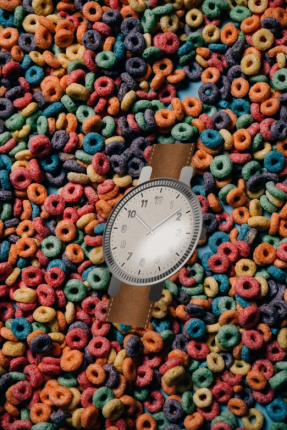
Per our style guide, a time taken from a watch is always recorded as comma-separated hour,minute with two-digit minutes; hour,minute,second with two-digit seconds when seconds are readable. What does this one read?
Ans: 10,08
